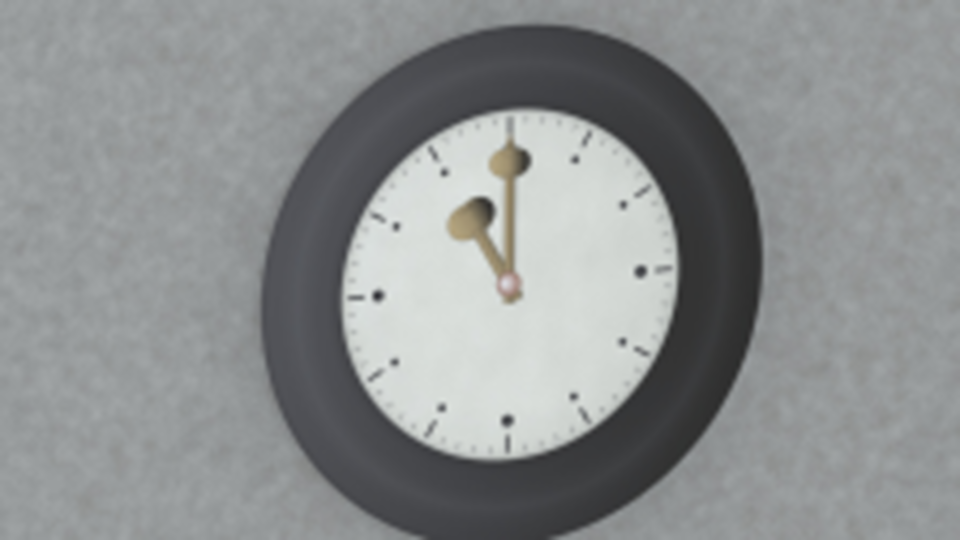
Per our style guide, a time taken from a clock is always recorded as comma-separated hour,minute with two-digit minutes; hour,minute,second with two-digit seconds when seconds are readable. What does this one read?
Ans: 11,00
